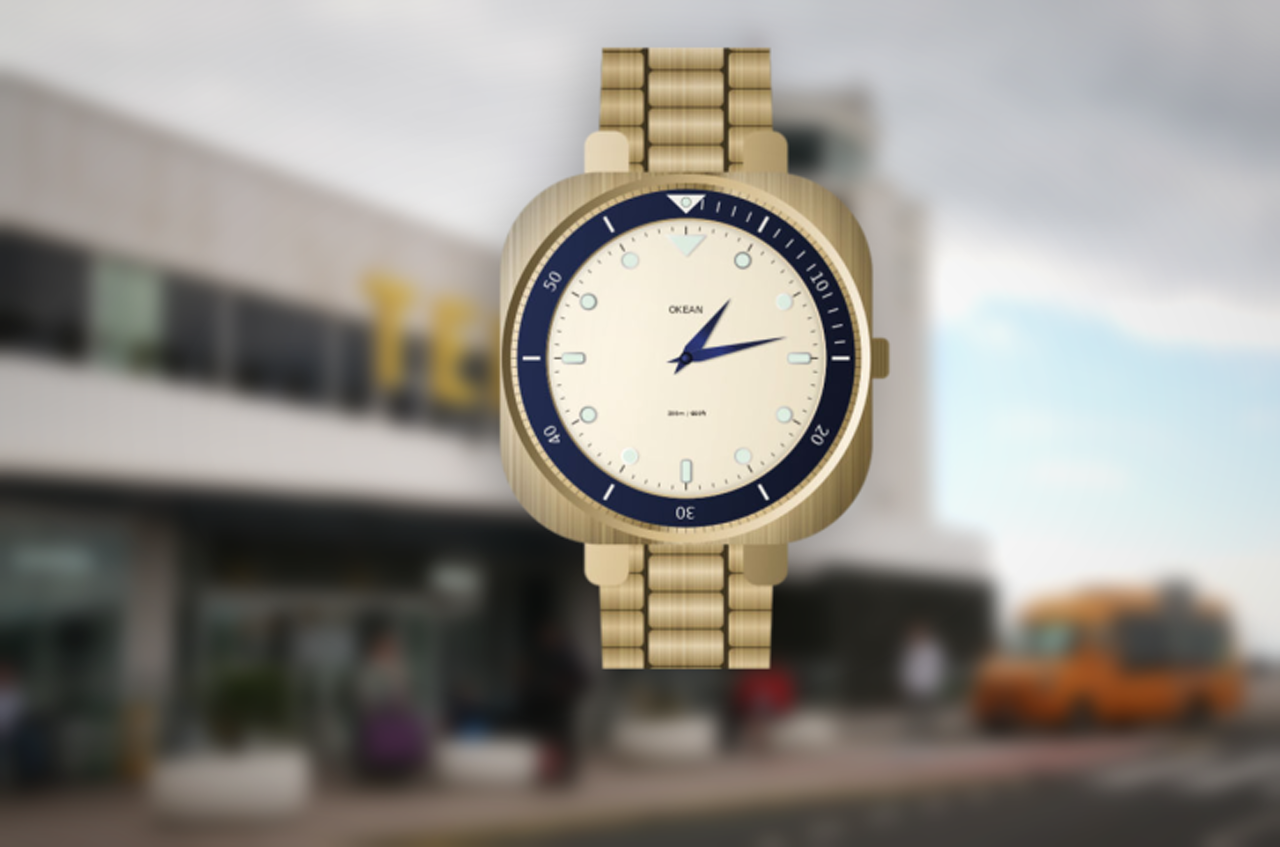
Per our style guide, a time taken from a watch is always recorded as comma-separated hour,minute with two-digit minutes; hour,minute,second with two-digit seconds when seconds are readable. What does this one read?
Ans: 1,13
